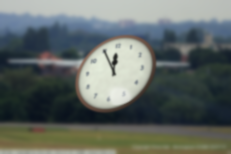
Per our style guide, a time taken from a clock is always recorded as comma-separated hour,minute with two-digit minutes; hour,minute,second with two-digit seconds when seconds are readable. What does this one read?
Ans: 11,55
